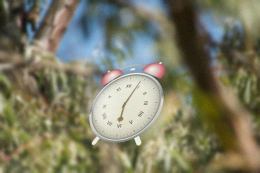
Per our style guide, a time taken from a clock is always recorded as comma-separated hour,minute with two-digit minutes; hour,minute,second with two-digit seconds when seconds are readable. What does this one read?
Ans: 6,04
